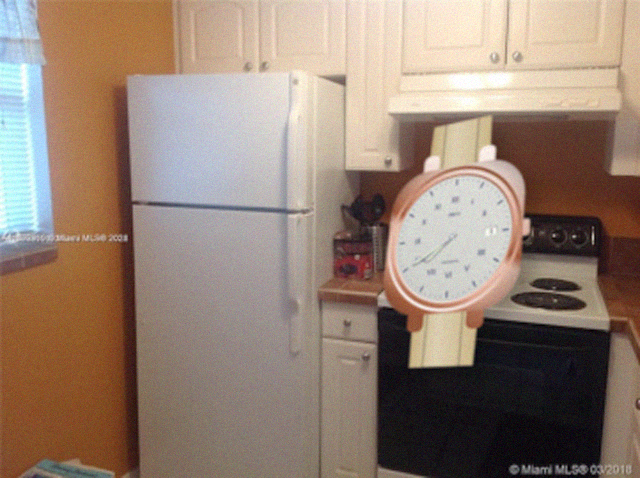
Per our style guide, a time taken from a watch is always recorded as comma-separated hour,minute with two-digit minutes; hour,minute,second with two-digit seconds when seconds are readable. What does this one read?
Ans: 7,40
